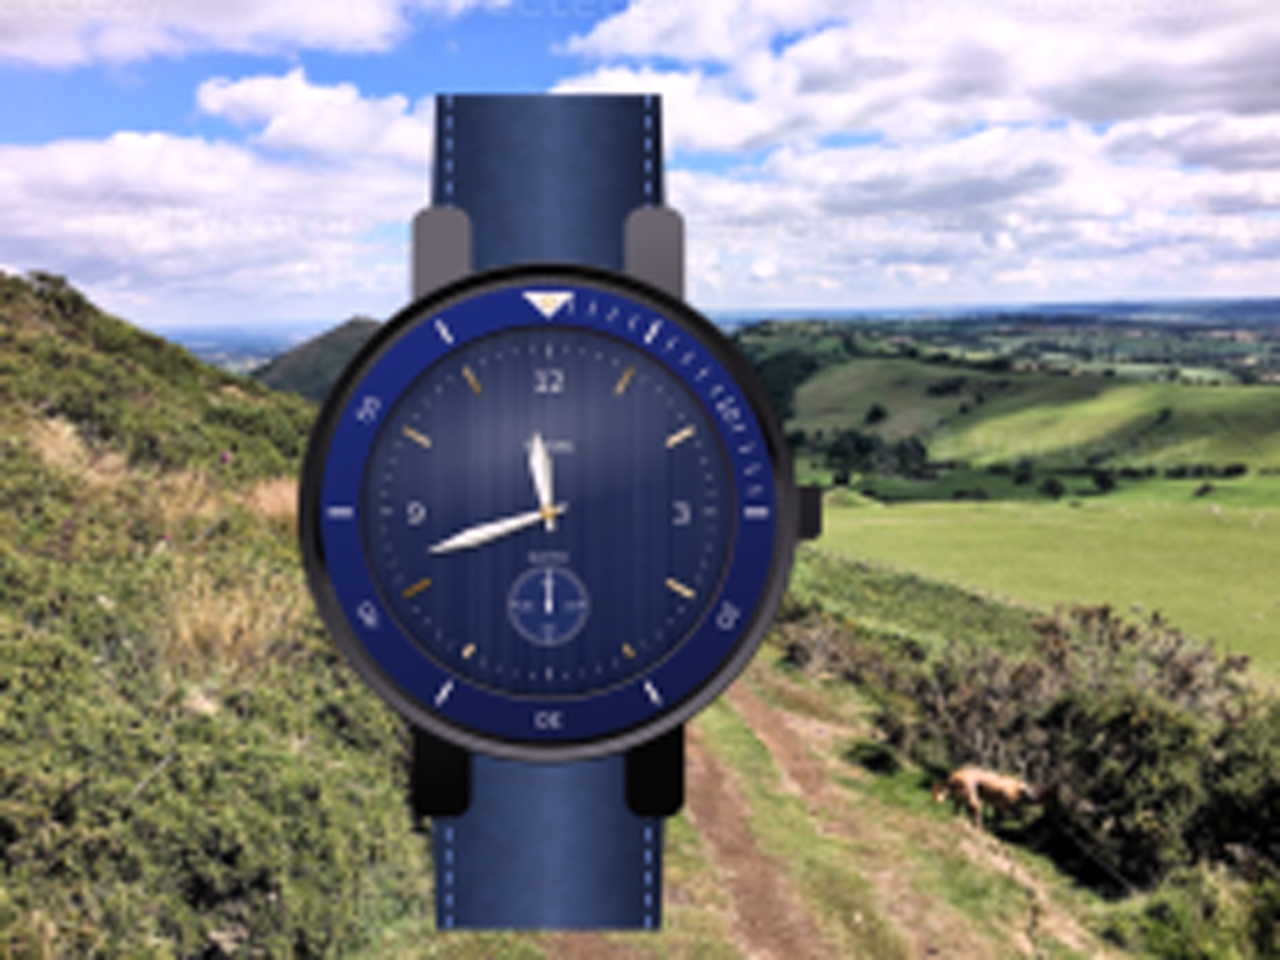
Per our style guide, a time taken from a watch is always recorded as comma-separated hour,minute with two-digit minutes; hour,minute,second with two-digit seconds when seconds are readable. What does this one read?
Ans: 11,42
